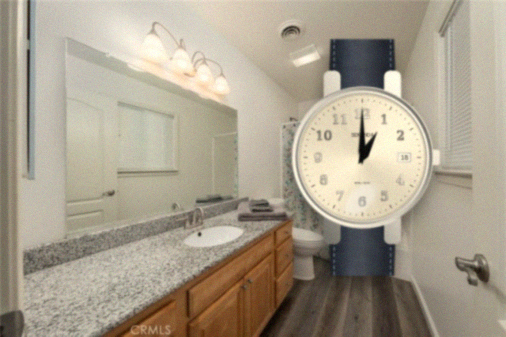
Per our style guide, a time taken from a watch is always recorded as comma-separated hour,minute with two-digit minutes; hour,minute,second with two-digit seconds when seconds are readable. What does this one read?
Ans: 1,00
